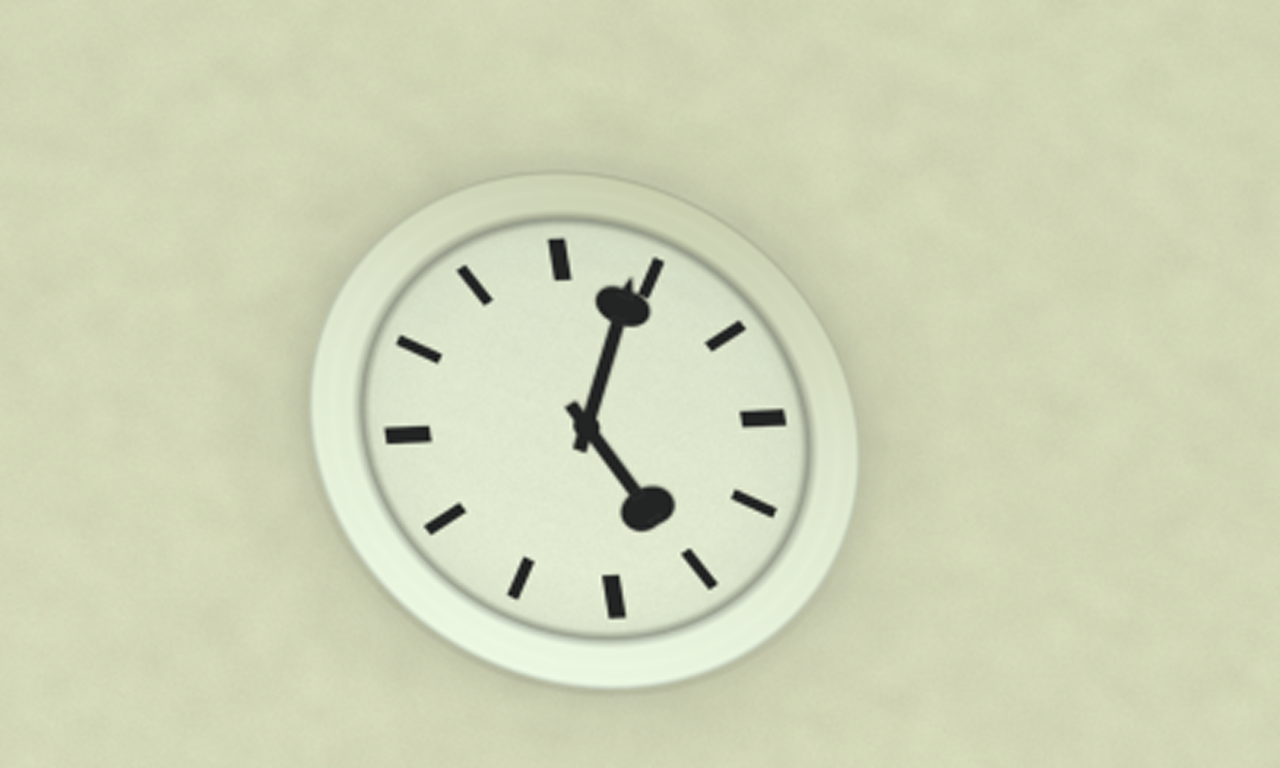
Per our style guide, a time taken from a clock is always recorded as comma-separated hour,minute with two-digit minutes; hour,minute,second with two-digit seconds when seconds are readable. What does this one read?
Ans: 5,04
